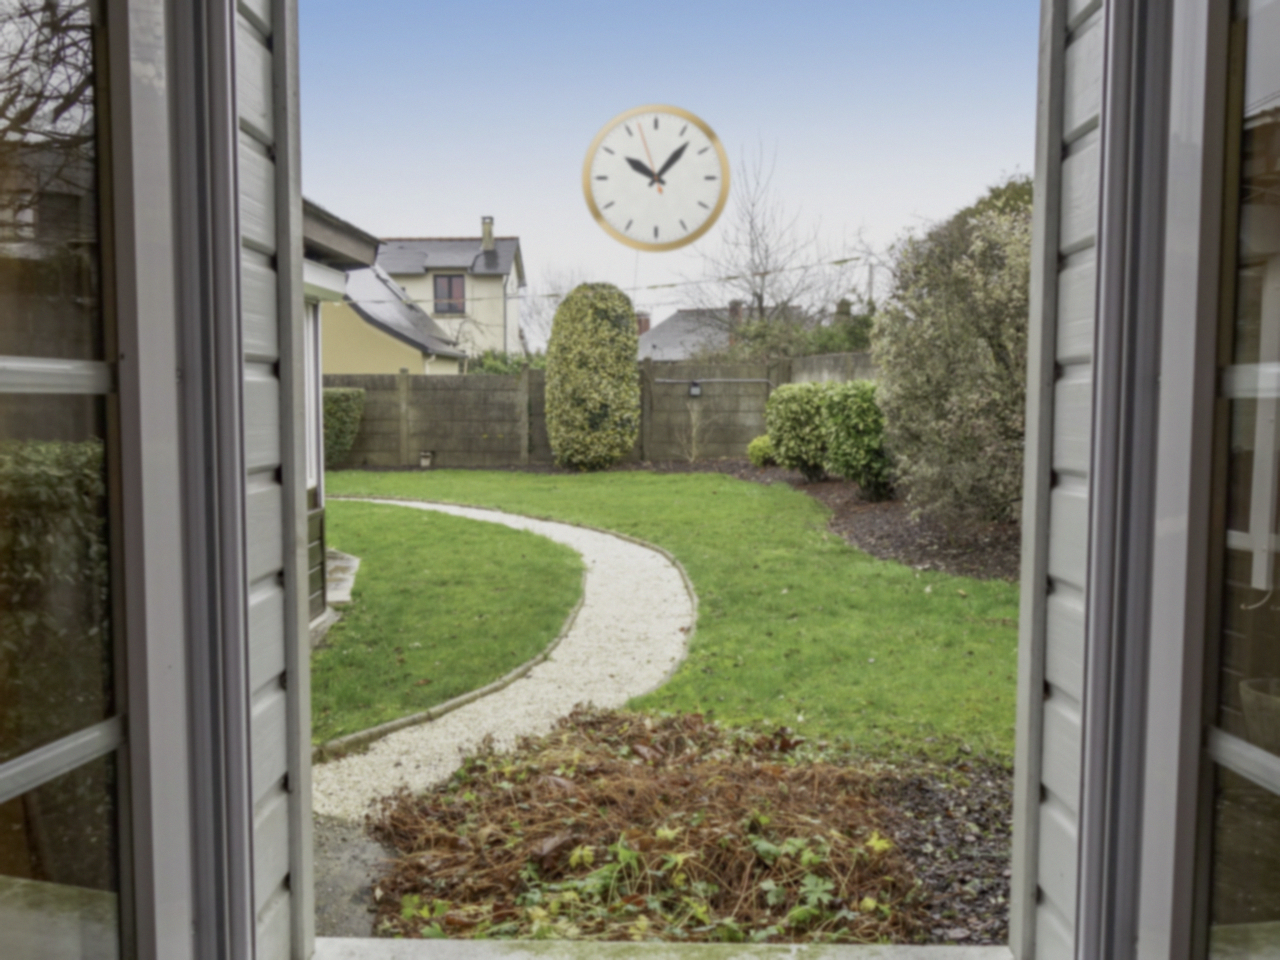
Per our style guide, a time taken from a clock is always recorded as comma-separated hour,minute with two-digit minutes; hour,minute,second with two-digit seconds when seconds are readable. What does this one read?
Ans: 10,06,57
